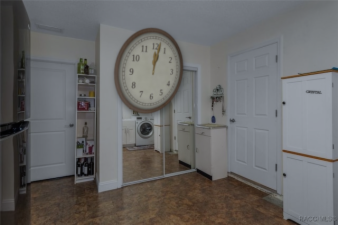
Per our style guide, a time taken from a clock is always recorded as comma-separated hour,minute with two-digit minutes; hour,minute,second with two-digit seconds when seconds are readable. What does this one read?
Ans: 12,02
